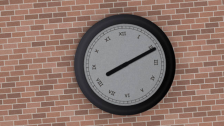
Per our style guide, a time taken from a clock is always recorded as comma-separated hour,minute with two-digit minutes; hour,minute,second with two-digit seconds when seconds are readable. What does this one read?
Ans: 8,11
